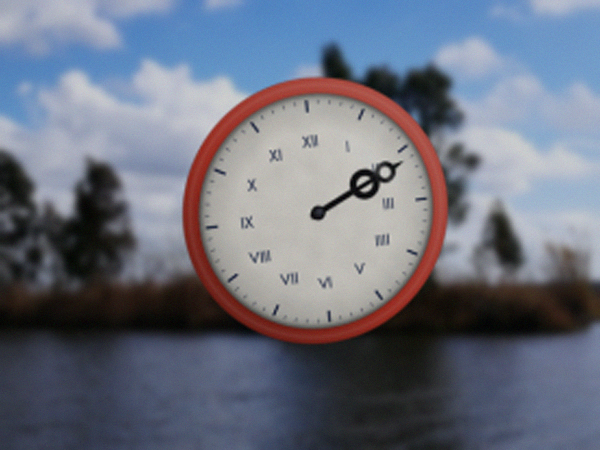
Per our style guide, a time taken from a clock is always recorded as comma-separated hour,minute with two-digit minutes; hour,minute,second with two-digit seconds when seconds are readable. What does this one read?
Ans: 2,11
